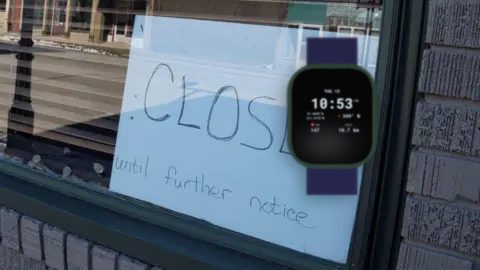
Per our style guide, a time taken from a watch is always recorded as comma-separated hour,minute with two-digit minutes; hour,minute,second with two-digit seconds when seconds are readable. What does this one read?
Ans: 10,53
